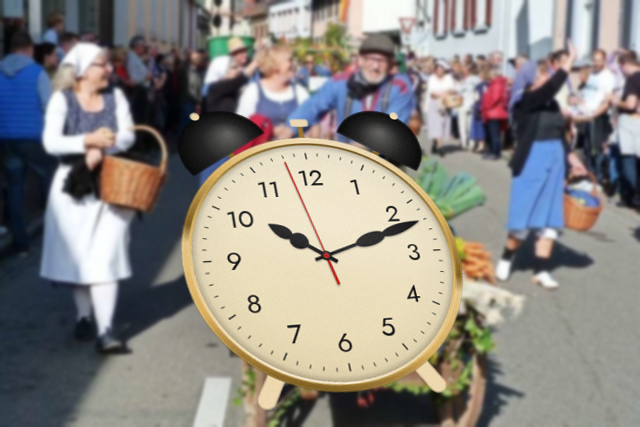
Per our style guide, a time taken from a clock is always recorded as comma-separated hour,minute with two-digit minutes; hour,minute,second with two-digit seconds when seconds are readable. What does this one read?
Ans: 10,11,58
